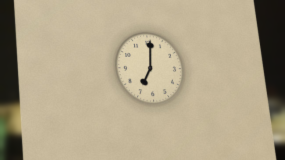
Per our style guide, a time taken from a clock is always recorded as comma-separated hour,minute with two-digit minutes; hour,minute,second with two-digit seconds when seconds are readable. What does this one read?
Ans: 7,01
